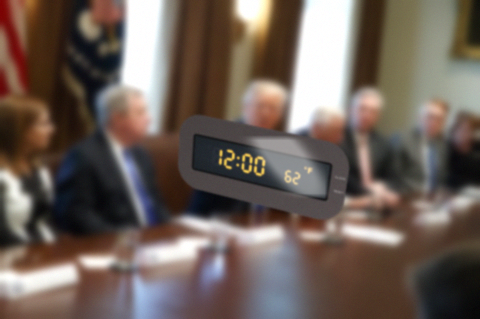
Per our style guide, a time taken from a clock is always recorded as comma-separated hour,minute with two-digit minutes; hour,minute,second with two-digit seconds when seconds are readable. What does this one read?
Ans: 12,00
